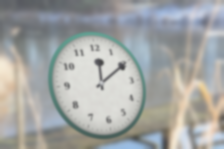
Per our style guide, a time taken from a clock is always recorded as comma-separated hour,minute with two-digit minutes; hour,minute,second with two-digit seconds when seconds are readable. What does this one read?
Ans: 12,10
